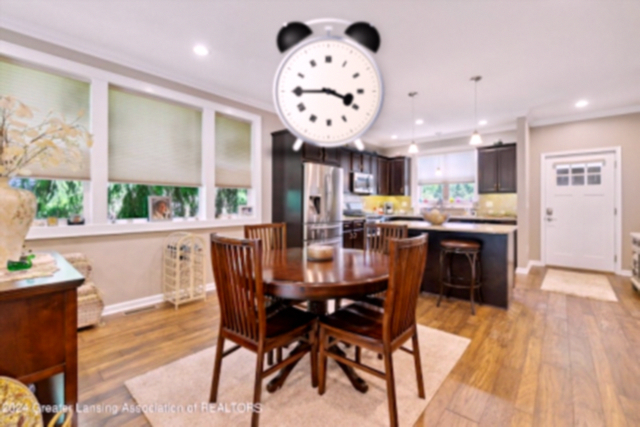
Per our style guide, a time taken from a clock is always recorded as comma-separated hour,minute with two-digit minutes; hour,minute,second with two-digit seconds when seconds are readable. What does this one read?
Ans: 3,45
